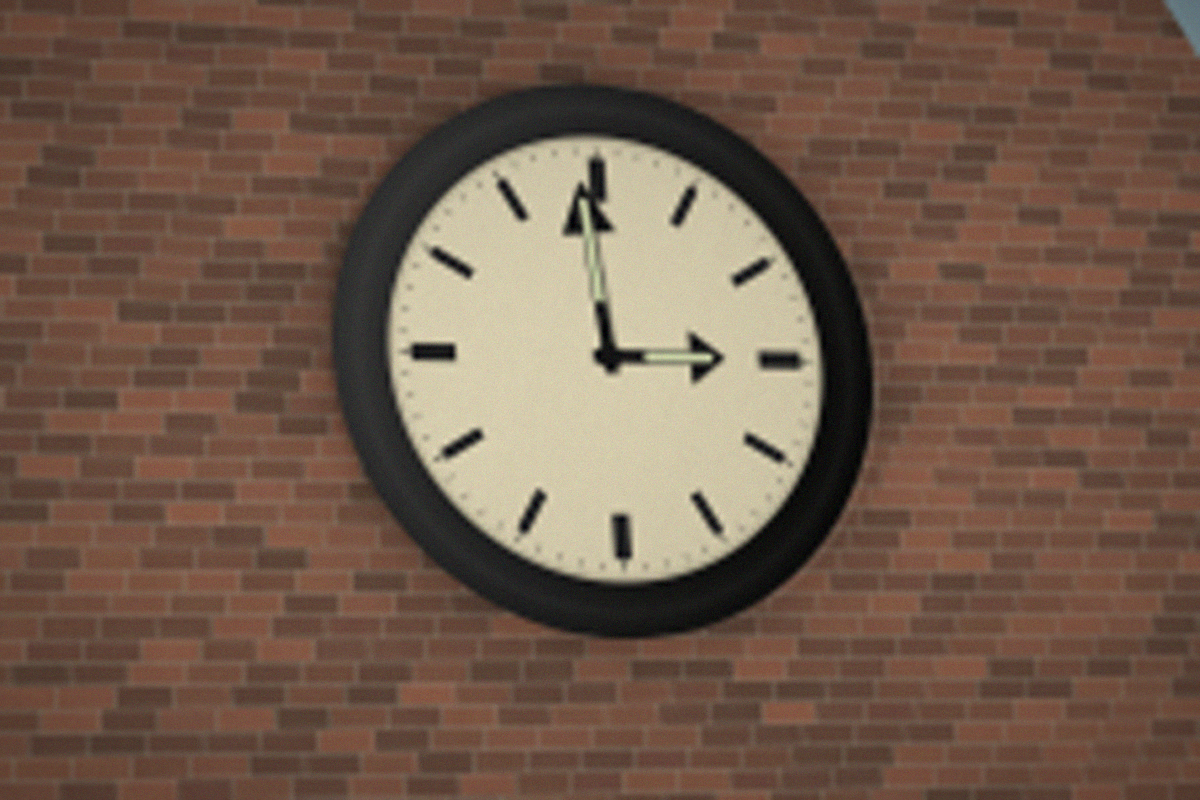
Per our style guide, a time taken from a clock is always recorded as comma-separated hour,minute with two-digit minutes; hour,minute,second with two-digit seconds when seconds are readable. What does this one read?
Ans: 2,59
